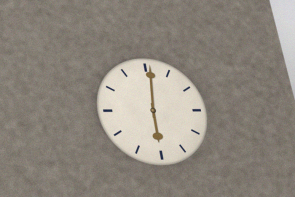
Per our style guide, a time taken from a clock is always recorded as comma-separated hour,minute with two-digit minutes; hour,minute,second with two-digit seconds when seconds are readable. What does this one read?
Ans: 6,01
